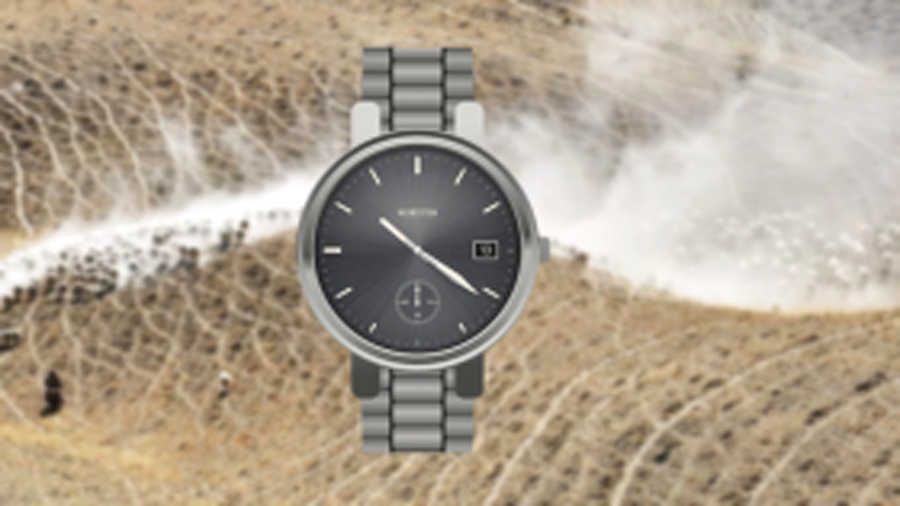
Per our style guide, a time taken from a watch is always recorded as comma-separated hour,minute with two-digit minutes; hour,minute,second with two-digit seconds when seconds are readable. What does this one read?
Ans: 10,21
